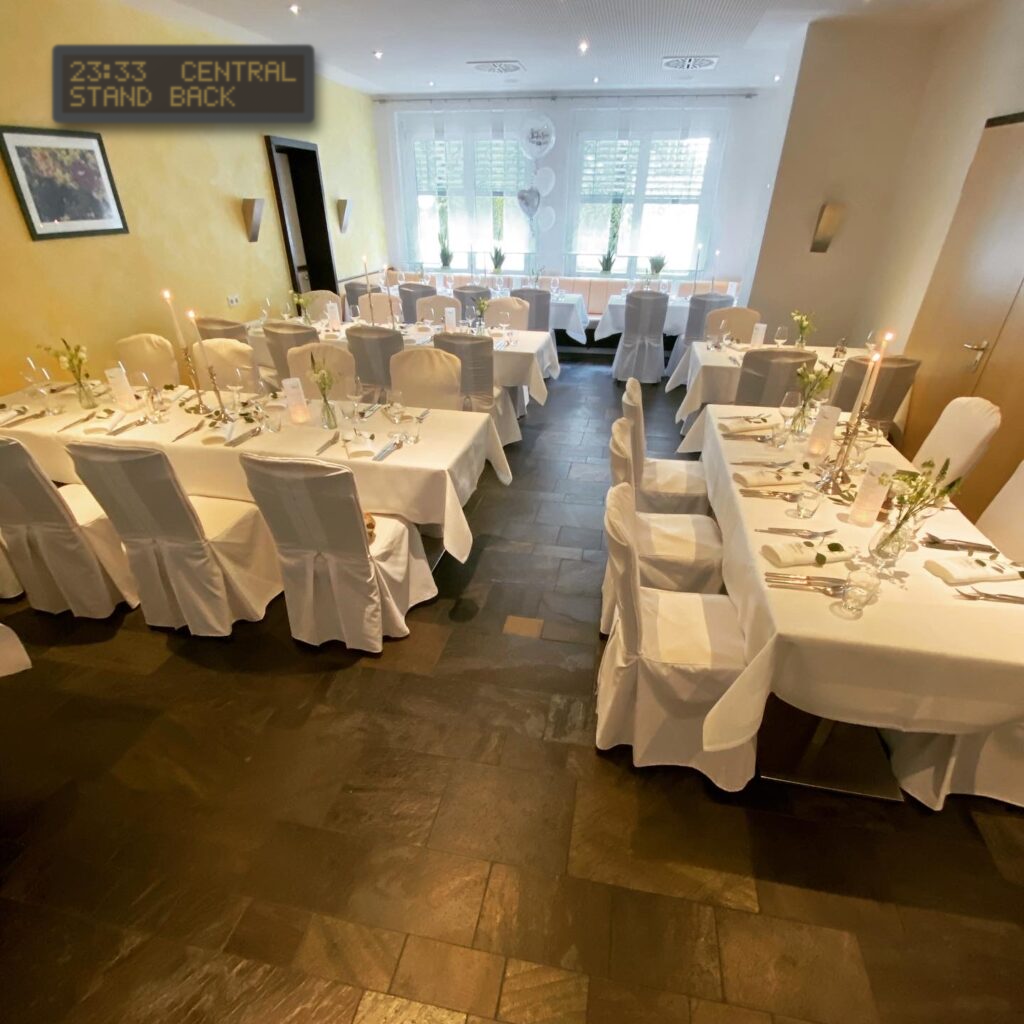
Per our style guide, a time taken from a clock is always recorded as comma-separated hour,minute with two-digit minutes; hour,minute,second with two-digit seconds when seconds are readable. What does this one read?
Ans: 23,33
